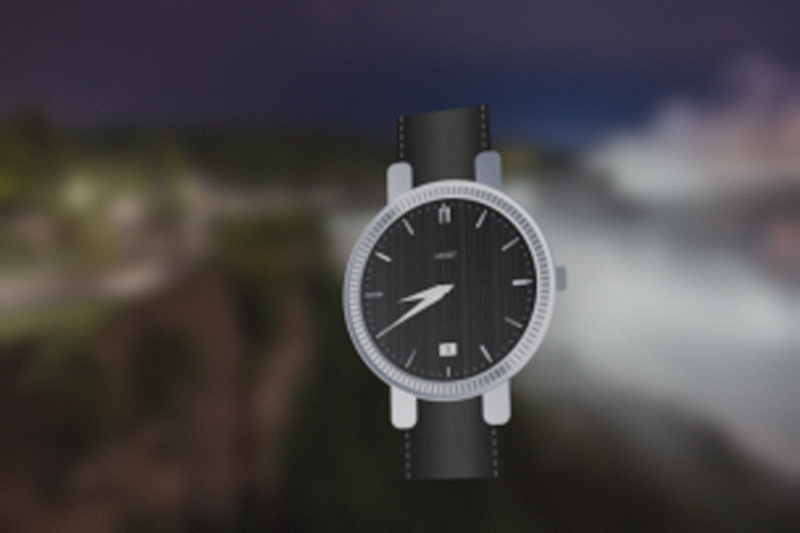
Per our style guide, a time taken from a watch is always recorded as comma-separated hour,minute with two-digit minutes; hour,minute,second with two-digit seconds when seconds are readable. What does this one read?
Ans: 8,40
